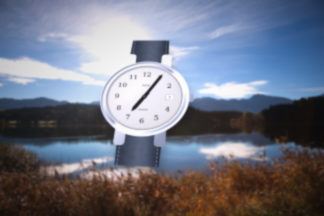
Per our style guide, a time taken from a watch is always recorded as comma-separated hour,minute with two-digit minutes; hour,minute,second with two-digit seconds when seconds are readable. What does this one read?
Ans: 7,05
